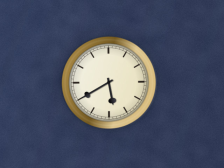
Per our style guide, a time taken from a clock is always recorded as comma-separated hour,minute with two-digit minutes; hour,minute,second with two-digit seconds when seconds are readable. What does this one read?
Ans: 5,40
